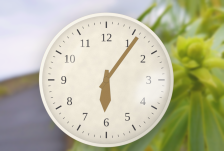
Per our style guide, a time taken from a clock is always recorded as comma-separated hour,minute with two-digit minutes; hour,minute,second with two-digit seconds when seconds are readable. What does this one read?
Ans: 6,06
